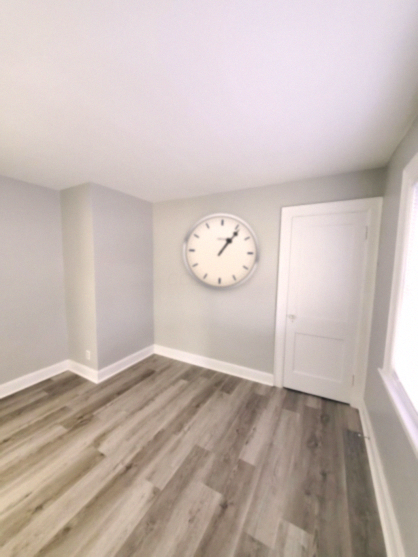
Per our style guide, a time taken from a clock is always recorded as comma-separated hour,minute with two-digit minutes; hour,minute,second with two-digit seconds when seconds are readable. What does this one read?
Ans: 1,06
